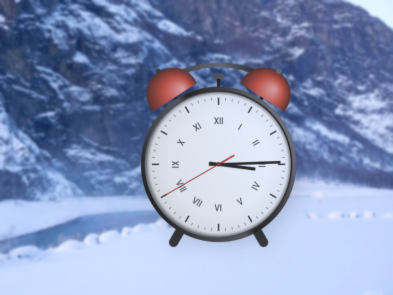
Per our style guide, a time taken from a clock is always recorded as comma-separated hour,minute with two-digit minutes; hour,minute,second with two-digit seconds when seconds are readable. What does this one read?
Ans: 3,14,40
